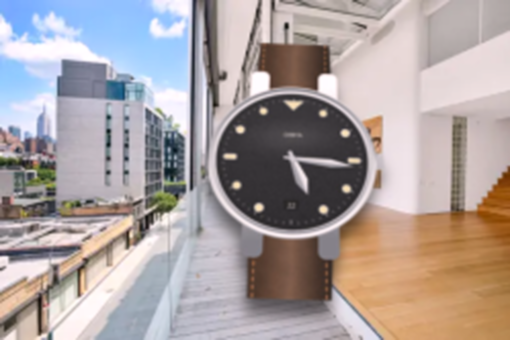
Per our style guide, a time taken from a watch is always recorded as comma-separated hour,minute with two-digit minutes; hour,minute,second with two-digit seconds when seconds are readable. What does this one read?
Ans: 5,16
